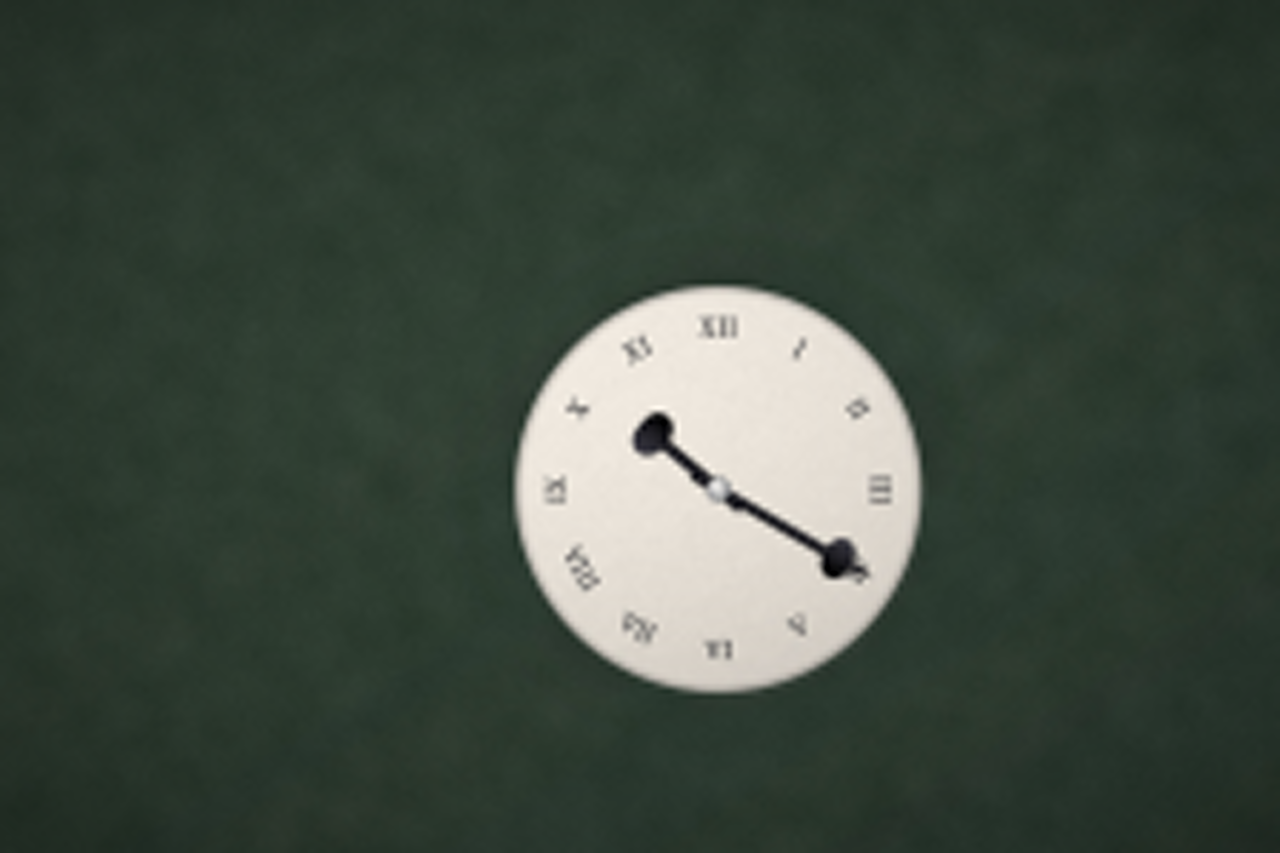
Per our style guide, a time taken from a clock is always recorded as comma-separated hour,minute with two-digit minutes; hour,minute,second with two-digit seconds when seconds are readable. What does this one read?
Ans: 10,20
